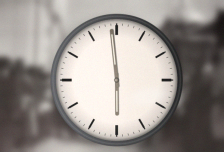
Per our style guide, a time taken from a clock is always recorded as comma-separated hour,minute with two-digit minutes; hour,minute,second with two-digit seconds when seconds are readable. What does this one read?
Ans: 5,59
